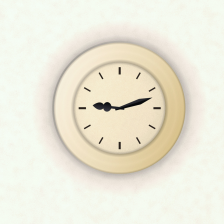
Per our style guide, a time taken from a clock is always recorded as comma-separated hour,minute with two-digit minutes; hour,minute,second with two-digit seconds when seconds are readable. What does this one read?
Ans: 9,12
